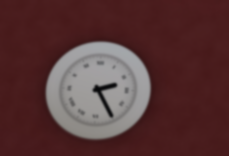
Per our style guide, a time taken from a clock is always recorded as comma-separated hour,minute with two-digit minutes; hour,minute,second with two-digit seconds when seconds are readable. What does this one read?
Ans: 2,25
